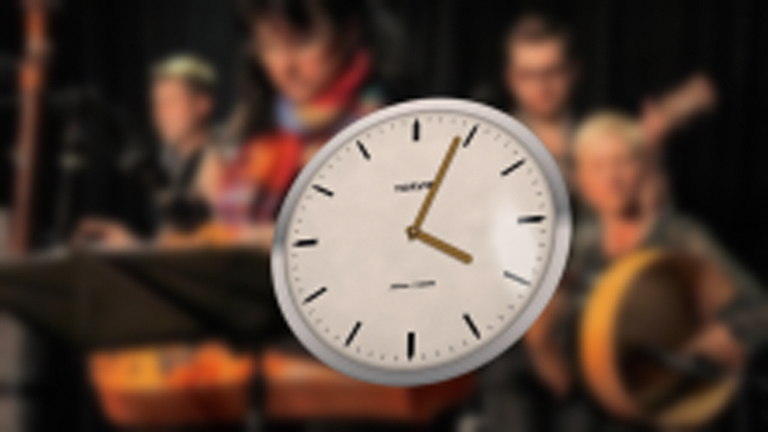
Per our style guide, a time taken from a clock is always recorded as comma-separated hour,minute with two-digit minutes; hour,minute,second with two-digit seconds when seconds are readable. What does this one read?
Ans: 4,04
